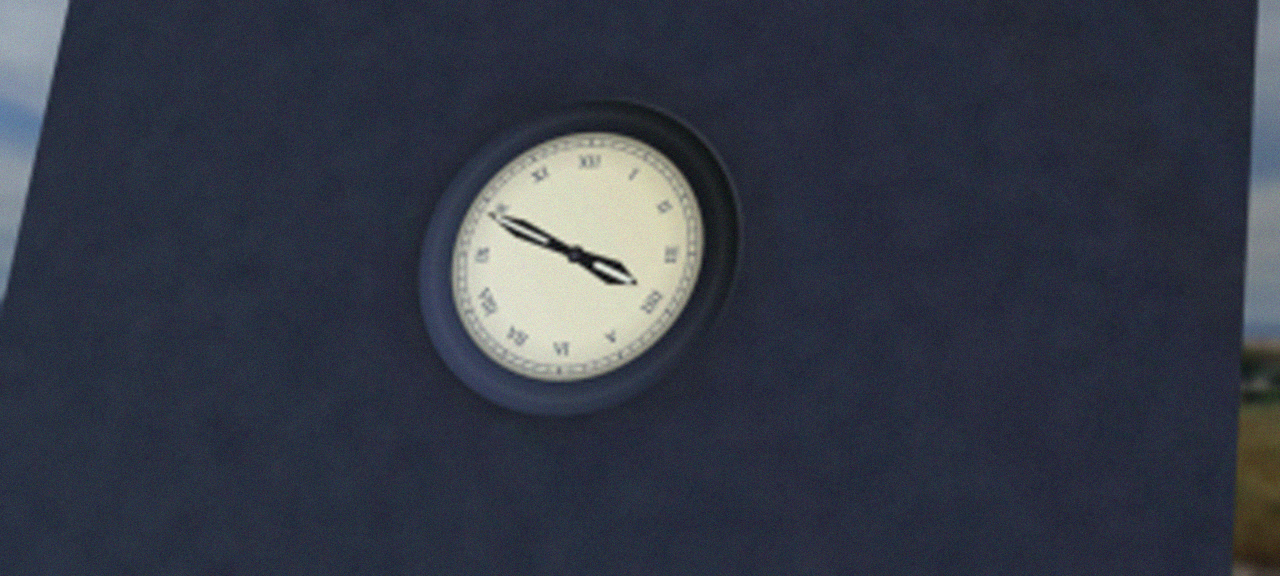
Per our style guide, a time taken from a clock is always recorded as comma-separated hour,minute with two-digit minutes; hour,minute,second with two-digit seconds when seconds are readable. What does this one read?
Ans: 3,49
